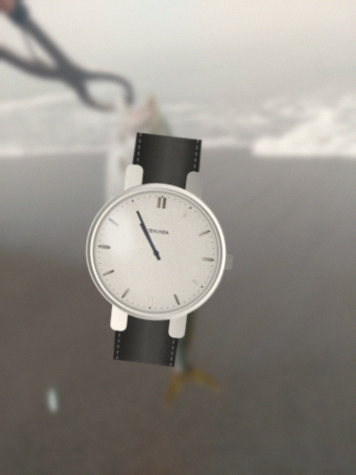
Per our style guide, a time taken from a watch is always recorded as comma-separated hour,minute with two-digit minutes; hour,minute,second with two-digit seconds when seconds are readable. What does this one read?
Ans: 10,55
